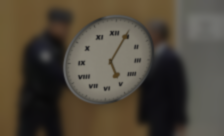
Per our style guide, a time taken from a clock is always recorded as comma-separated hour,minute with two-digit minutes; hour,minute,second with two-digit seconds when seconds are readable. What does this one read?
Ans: 5,04
